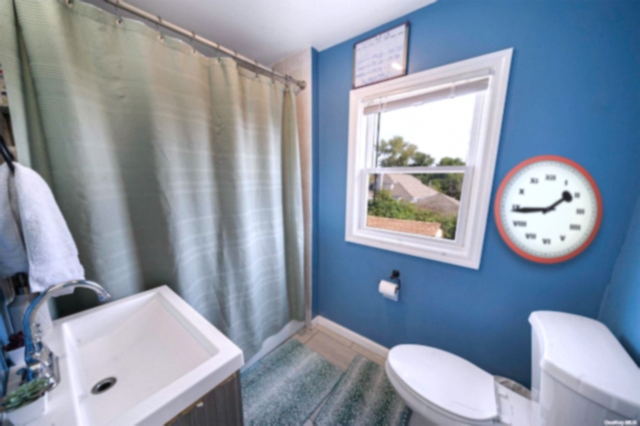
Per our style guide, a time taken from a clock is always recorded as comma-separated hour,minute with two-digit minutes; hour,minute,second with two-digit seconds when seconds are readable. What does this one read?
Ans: 1,44
